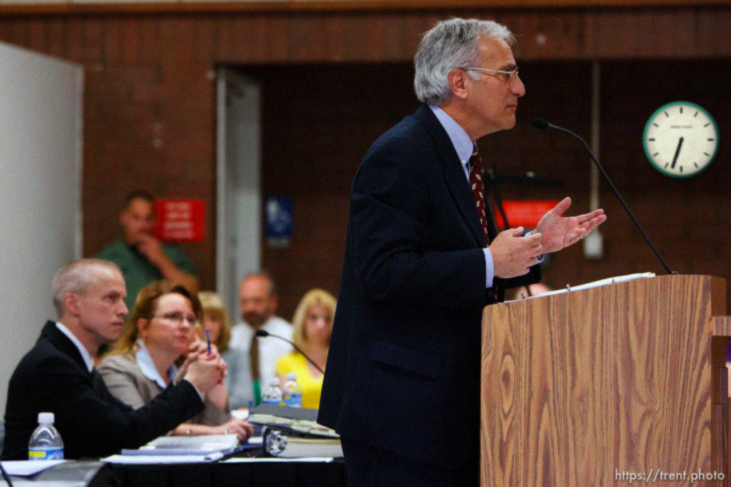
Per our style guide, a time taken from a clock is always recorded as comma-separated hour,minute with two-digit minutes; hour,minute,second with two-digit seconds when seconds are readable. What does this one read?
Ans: 6,33
